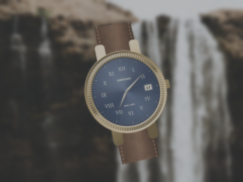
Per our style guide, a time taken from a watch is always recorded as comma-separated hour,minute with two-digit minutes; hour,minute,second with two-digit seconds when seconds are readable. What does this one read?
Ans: 7,09
